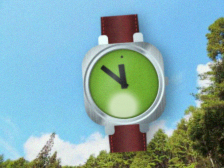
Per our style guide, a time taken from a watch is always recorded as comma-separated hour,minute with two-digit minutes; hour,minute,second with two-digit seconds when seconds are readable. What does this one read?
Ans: 11,52
